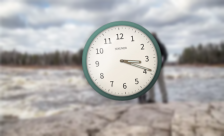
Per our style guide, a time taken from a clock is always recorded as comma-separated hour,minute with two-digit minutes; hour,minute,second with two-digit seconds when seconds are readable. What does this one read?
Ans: 3,19
